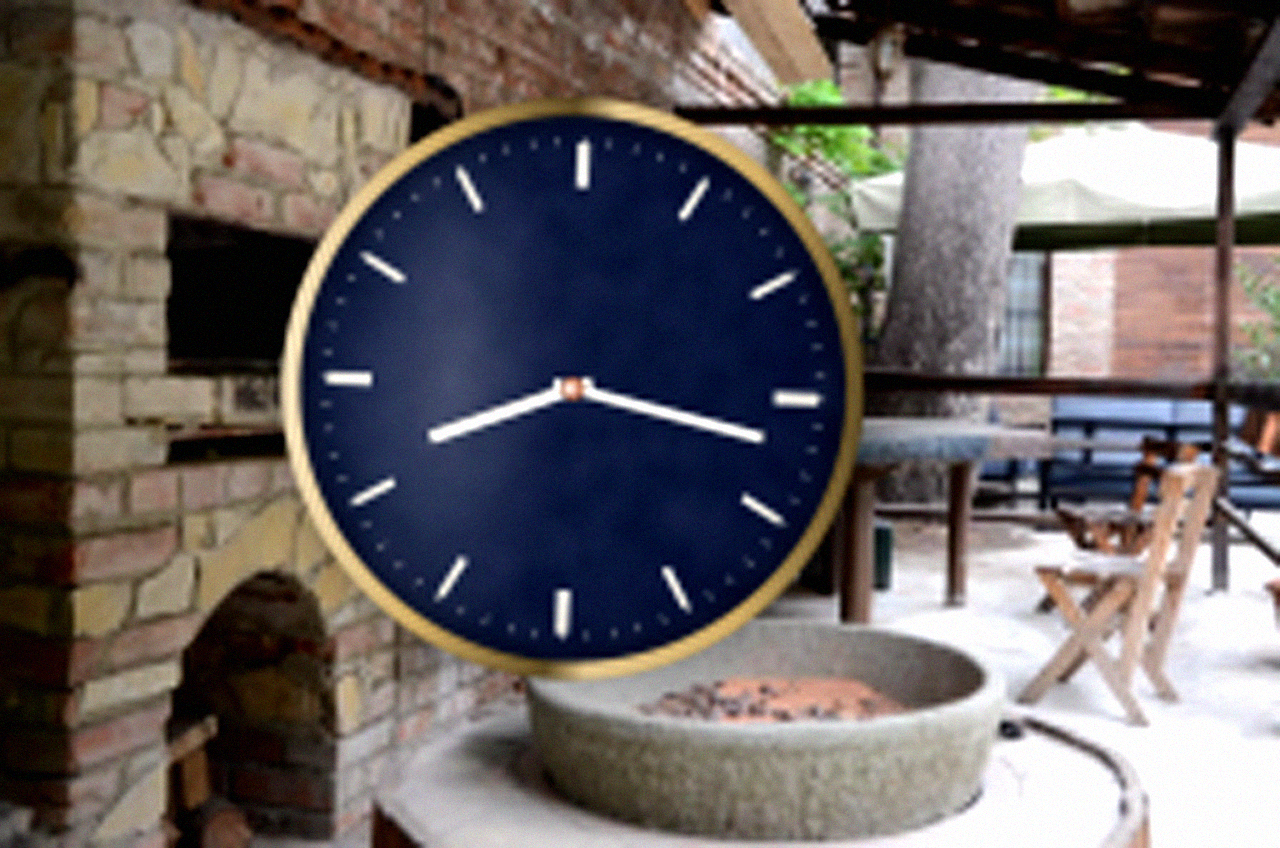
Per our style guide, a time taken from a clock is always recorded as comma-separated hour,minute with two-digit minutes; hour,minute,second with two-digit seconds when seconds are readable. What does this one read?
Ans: 8,17
